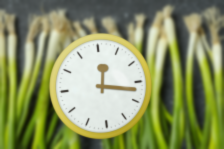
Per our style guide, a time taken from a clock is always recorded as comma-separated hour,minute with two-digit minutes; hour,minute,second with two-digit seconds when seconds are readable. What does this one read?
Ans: 12,17
